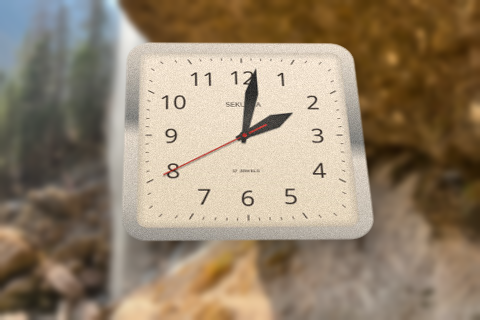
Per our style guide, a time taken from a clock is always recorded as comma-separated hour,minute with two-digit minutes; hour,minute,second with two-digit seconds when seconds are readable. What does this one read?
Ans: 2,01,40
